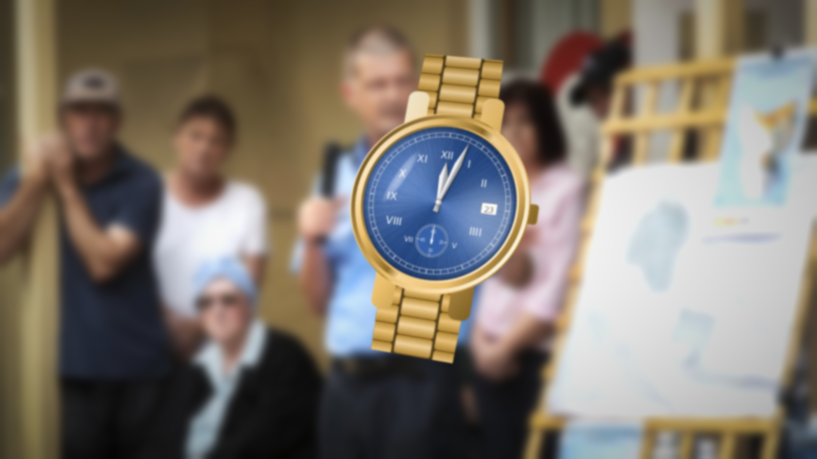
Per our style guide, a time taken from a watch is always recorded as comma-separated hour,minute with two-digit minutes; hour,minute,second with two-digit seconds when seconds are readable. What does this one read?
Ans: 12,03
